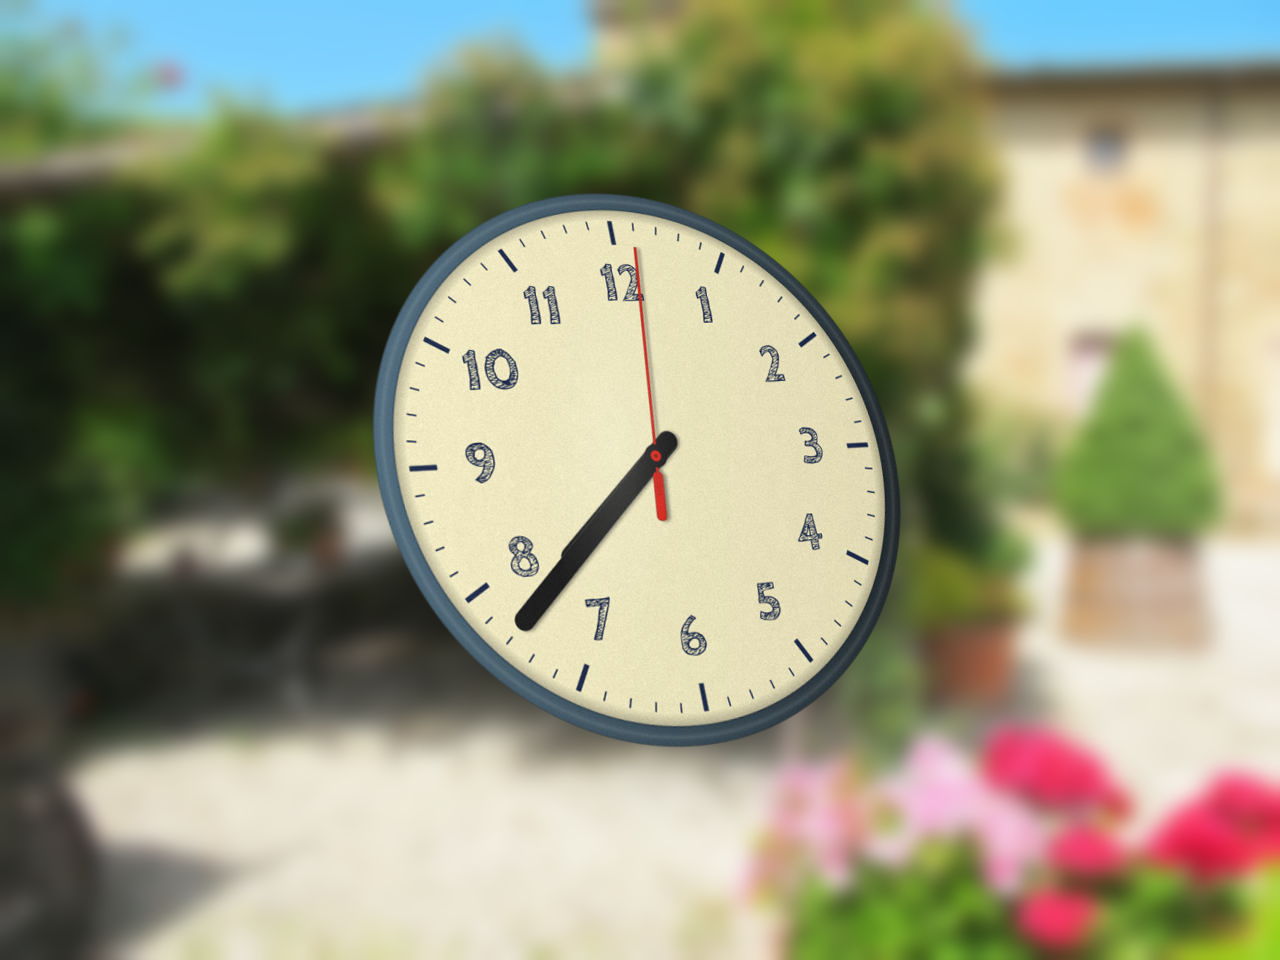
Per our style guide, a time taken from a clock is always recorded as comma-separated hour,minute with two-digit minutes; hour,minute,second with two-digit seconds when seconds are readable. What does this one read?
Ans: 7,38,01
